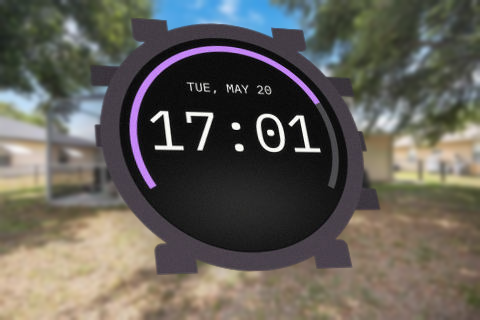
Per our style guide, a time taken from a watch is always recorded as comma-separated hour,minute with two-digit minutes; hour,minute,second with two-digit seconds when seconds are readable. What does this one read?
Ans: 17,01
